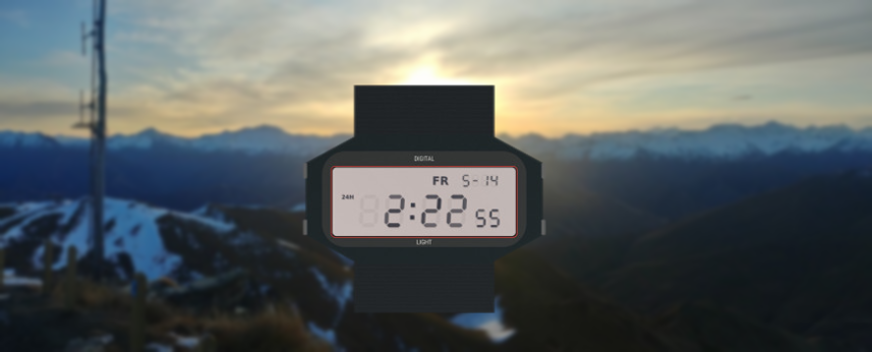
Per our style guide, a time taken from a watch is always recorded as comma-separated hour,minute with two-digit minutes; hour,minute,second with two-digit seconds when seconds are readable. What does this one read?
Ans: 2,22,55
